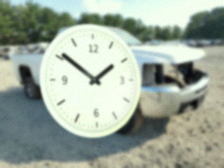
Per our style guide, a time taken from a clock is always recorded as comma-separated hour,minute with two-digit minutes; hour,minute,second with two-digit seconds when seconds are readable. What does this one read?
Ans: 1,51
